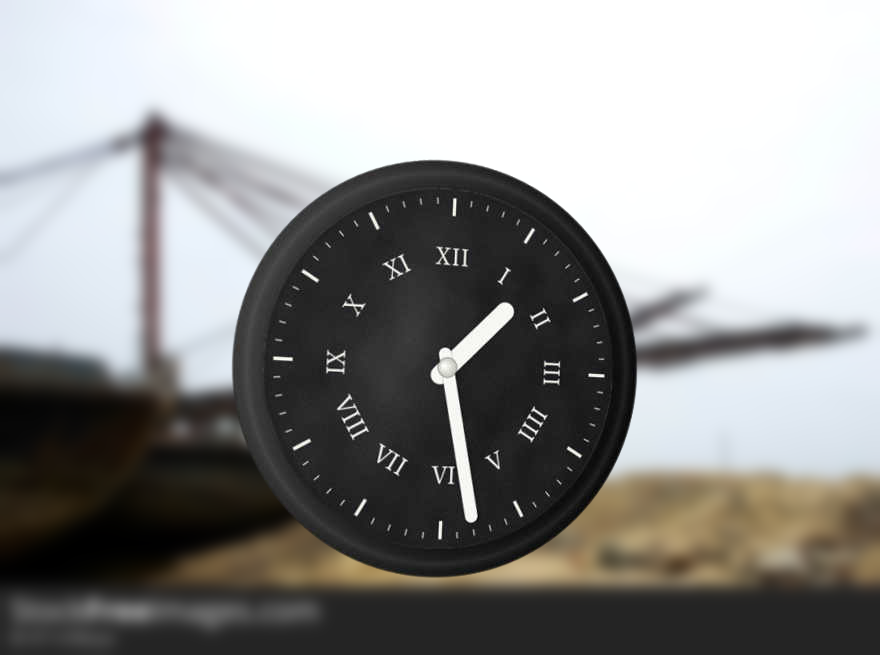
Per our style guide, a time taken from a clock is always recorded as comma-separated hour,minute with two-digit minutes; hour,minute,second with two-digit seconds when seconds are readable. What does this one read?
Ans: 1,28
